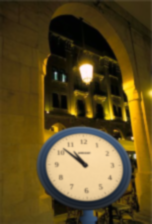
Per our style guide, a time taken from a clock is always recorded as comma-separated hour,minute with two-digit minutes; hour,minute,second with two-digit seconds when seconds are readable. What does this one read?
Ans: 10,52
